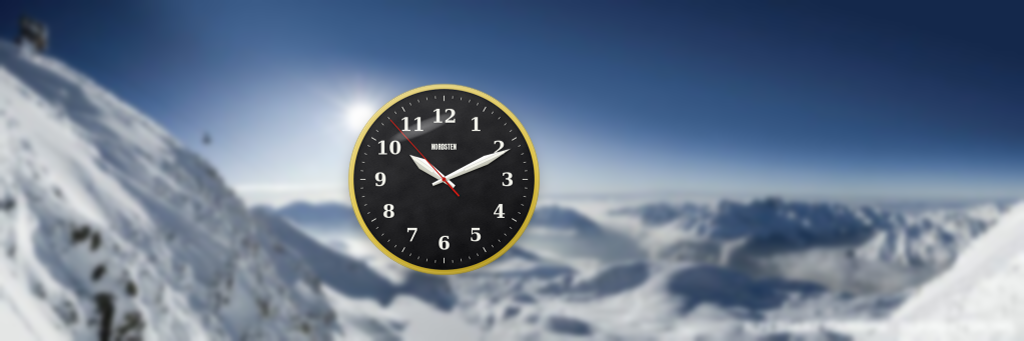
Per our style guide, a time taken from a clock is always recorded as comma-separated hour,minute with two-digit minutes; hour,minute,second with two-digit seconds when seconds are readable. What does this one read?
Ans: 10,10,53
